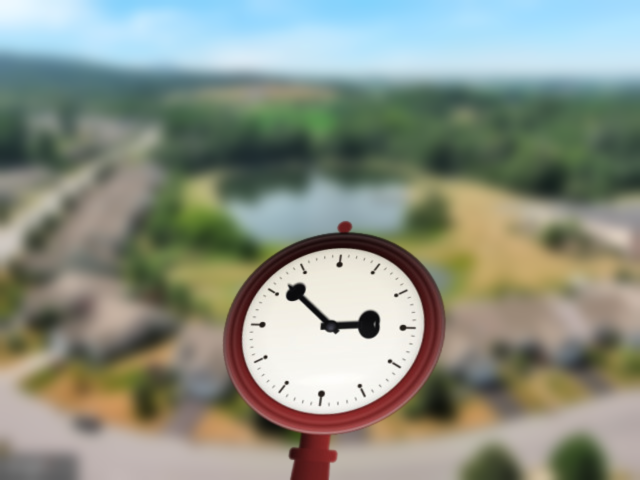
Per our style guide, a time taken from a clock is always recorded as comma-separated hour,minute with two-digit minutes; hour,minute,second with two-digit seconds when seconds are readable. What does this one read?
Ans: 2,52
